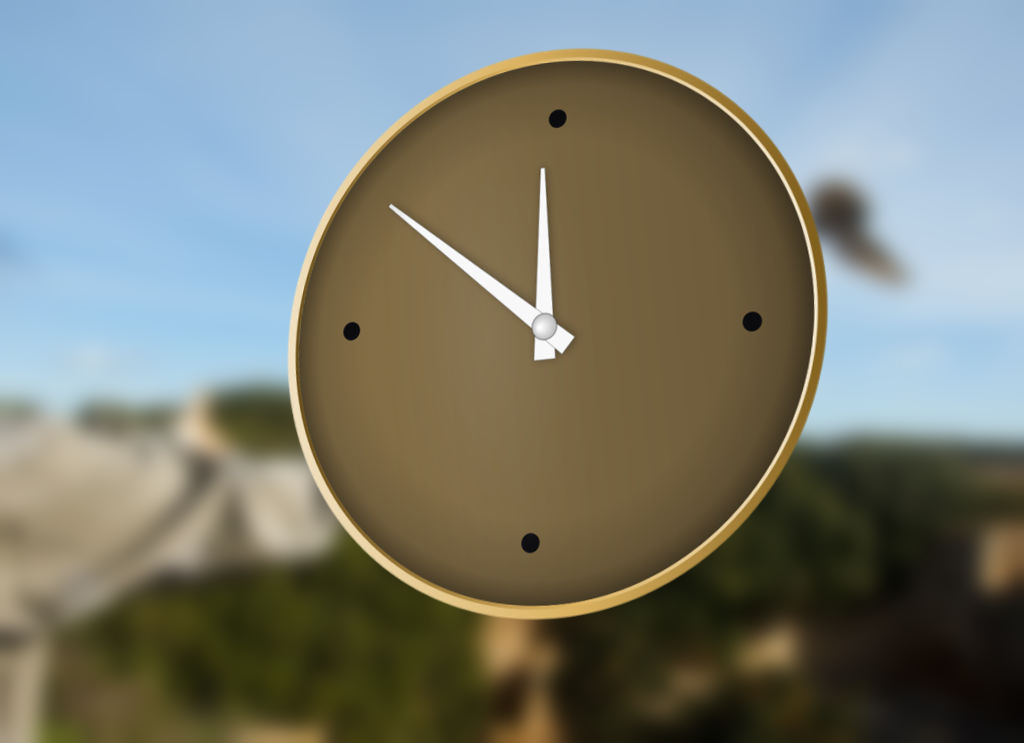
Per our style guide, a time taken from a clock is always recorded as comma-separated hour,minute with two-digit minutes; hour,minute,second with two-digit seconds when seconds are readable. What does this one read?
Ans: 11,51
